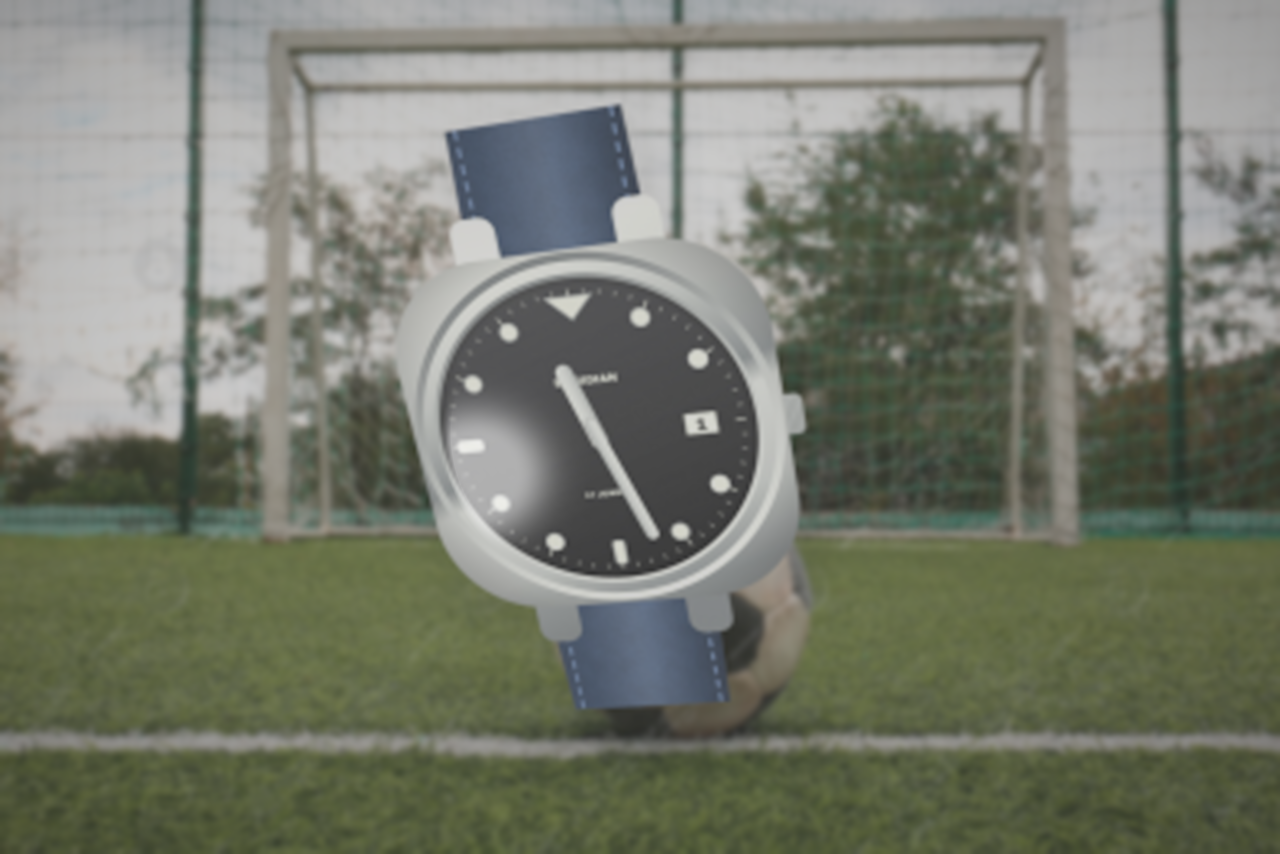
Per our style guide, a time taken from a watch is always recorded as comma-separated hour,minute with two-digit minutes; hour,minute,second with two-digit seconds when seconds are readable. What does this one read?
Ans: 11,27
